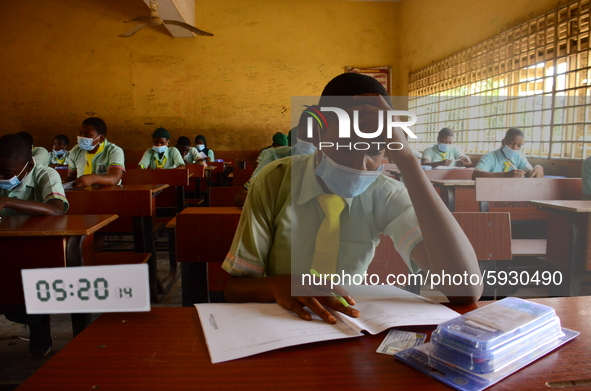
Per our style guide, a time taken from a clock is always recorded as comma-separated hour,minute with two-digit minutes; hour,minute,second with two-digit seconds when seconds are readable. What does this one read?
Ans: 5,20,14
